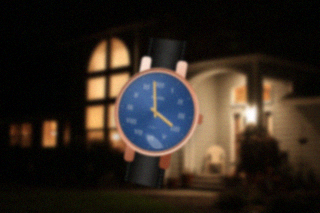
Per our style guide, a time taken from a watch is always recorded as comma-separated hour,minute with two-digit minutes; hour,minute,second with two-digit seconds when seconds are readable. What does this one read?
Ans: 3,58
